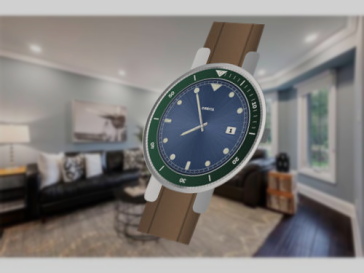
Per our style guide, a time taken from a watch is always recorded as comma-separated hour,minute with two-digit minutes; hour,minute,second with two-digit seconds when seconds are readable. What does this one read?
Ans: 7,55
